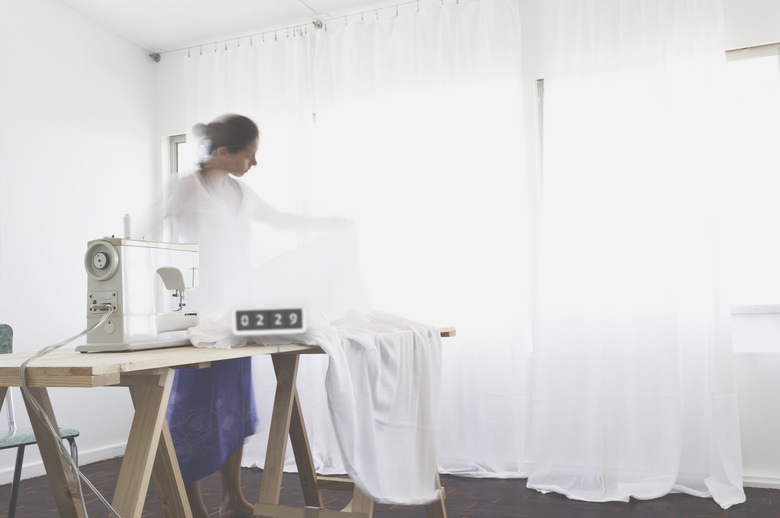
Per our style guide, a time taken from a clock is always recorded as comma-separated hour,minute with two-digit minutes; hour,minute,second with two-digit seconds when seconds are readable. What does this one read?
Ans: 2,29
